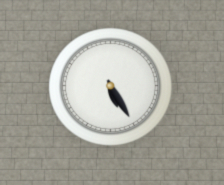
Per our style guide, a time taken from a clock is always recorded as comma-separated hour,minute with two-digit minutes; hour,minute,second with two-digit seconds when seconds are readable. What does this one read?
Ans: 5,25
